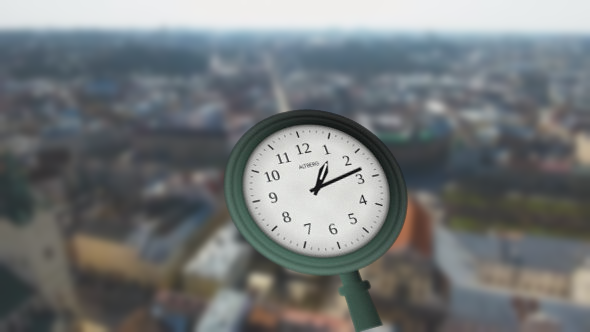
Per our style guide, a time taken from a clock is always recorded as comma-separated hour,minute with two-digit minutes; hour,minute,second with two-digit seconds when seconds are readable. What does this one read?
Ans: 1,13
